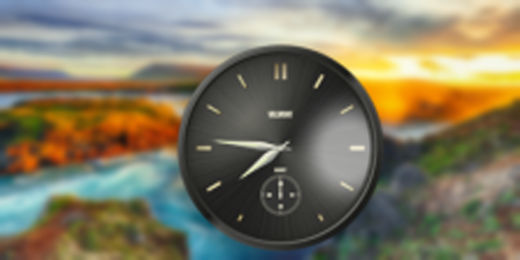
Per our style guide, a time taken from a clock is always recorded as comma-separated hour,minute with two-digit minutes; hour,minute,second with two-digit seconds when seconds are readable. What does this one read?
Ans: 7,46
